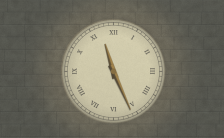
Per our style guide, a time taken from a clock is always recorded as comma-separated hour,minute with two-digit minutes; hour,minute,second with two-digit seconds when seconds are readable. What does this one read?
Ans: 11,26
